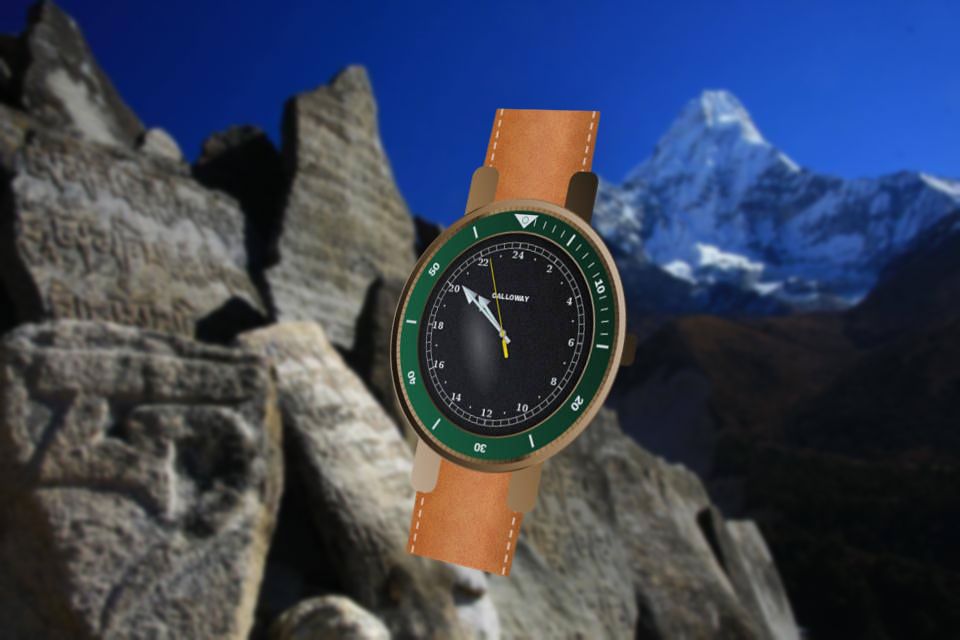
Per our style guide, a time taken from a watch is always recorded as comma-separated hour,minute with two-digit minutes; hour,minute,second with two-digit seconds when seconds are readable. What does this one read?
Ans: 20,50,56
